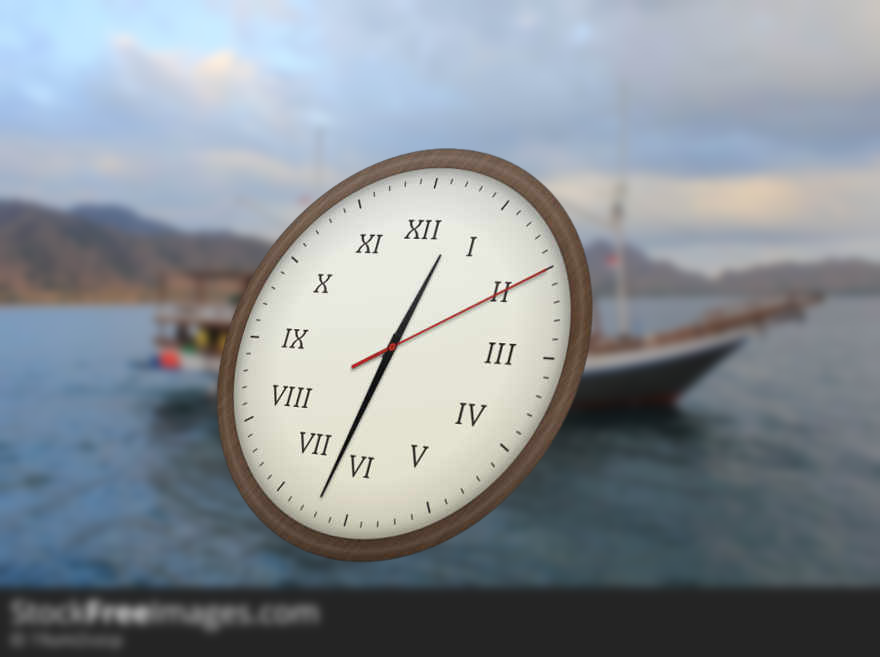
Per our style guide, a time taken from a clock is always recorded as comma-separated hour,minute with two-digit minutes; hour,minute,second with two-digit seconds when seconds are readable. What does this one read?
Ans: 12,32,10
